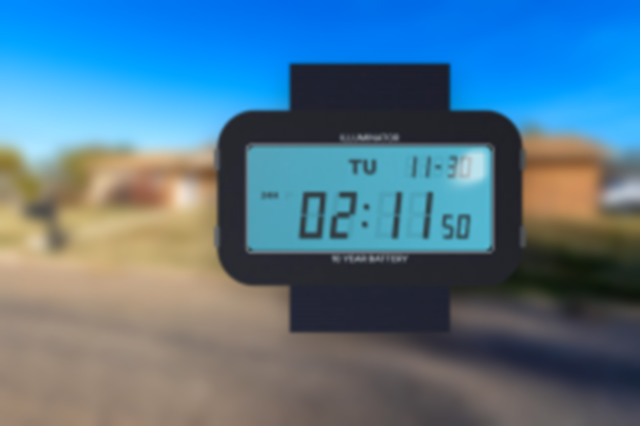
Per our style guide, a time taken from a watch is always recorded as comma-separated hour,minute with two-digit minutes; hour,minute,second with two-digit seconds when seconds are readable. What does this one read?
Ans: 2,11,50
